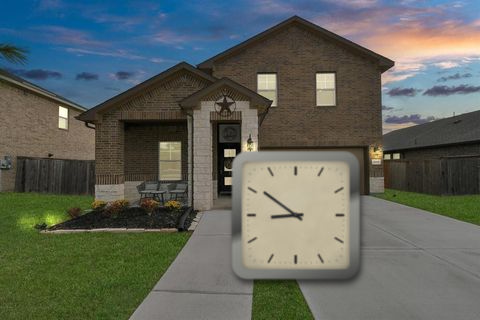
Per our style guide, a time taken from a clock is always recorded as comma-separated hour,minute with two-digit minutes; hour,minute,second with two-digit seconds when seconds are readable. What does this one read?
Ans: 8,51
